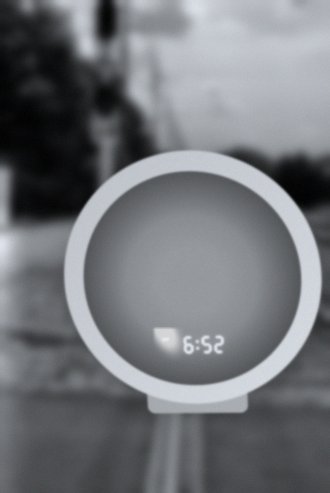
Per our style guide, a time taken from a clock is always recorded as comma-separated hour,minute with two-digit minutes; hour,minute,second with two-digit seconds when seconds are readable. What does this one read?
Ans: 6,52
